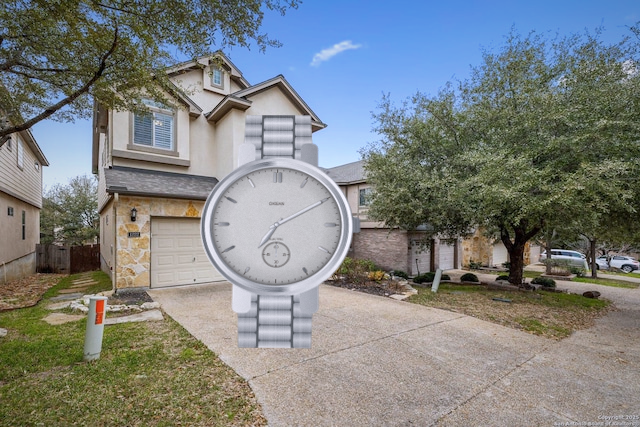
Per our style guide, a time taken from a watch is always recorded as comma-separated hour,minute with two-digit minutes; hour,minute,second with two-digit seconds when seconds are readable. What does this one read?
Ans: 7,10
